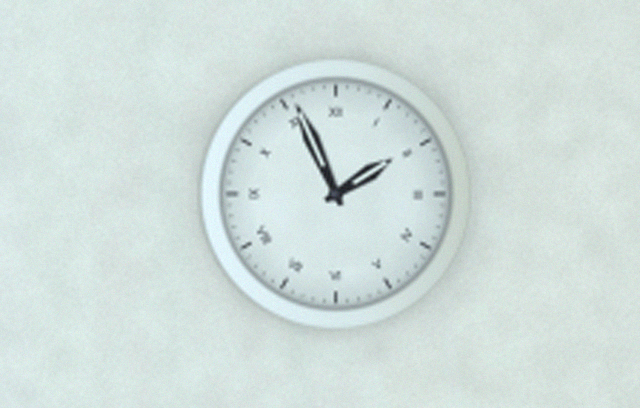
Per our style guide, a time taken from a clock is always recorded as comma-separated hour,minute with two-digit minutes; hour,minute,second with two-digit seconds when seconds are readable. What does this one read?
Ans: 1,56
